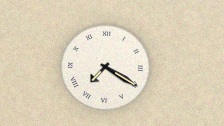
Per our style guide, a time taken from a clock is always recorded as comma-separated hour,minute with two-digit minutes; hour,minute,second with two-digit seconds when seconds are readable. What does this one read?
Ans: 7,20
